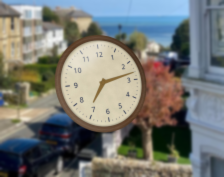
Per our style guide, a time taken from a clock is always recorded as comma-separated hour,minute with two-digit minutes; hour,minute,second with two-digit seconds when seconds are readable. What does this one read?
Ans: 7,13
